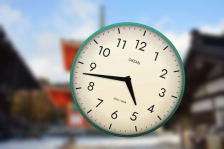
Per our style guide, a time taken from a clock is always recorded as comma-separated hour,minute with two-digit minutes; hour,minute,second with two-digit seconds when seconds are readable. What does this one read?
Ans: 4,43
